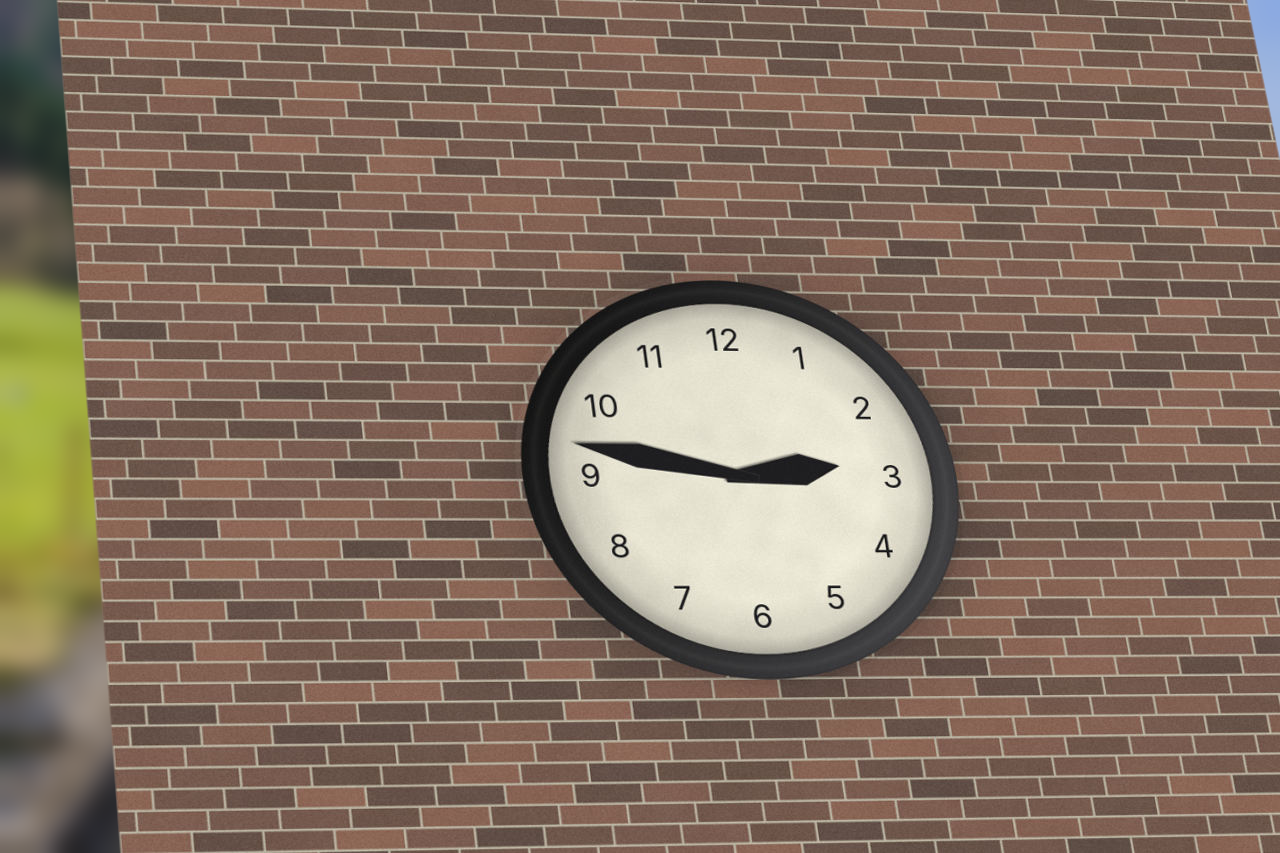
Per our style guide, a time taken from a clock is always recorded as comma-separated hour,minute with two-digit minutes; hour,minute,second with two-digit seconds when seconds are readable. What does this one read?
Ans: 2,47
